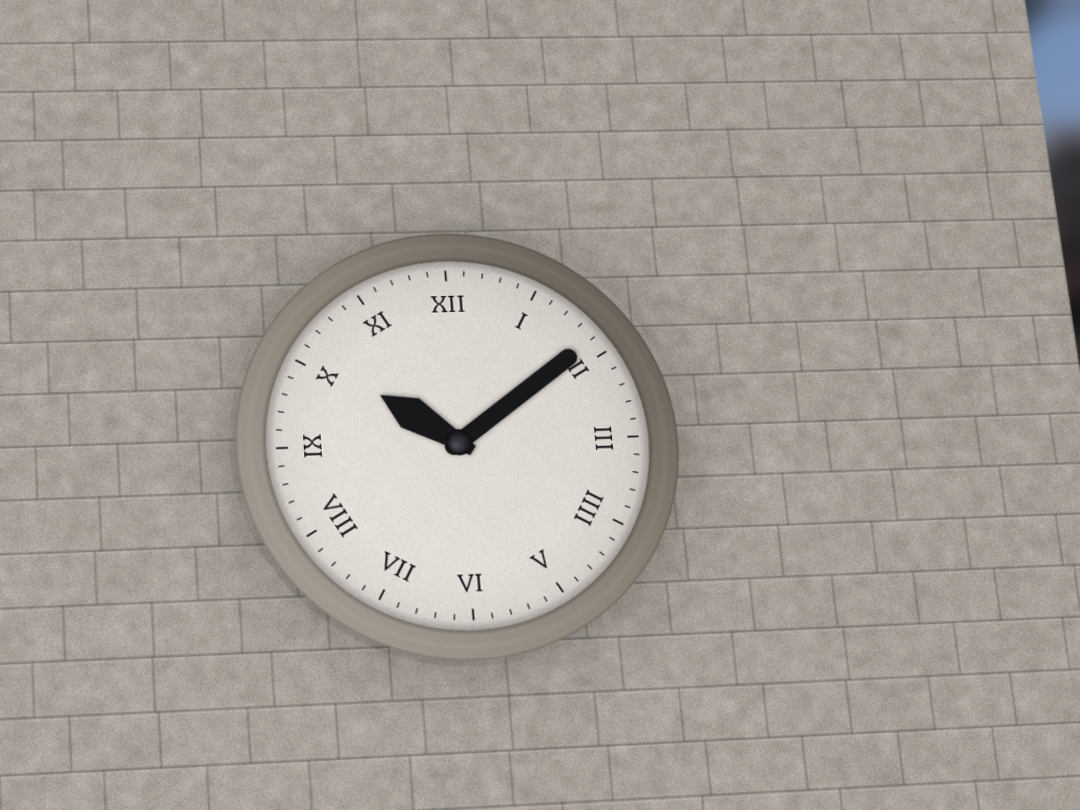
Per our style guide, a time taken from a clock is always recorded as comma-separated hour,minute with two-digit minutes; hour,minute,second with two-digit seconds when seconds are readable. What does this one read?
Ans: 10,09
